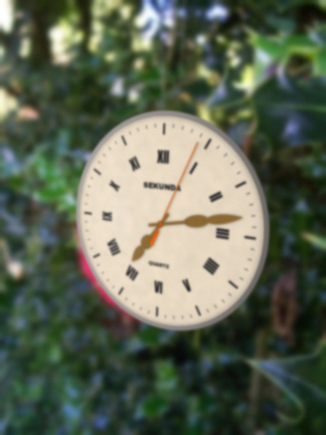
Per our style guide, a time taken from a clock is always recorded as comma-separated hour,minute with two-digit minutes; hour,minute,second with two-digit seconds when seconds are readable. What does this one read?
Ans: 7,13,04
